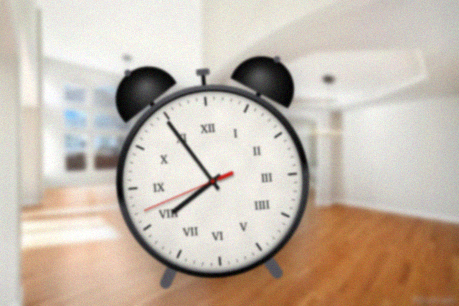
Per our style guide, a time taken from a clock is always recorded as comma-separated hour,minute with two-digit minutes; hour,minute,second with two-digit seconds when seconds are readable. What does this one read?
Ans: 7,54,42
